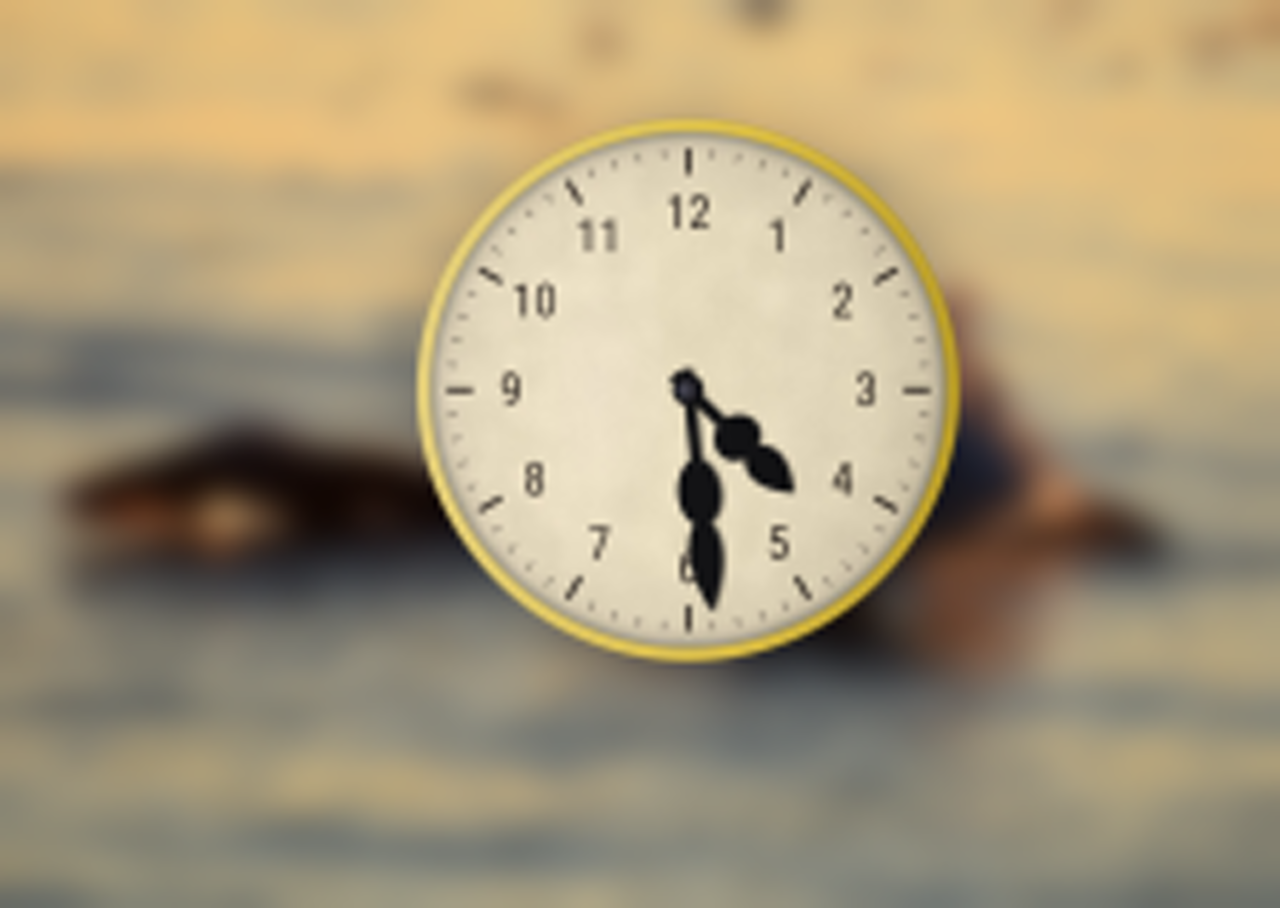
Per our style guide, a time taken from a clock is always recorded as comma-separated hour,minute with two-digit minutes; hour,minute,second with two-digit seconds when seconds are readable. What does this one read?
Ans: 4,29
